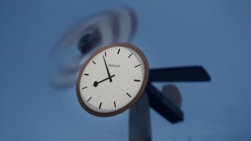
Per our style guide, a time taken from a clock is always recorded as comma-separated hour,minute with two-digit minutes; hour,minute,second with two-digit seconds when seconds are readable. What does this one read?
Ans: 7,54
